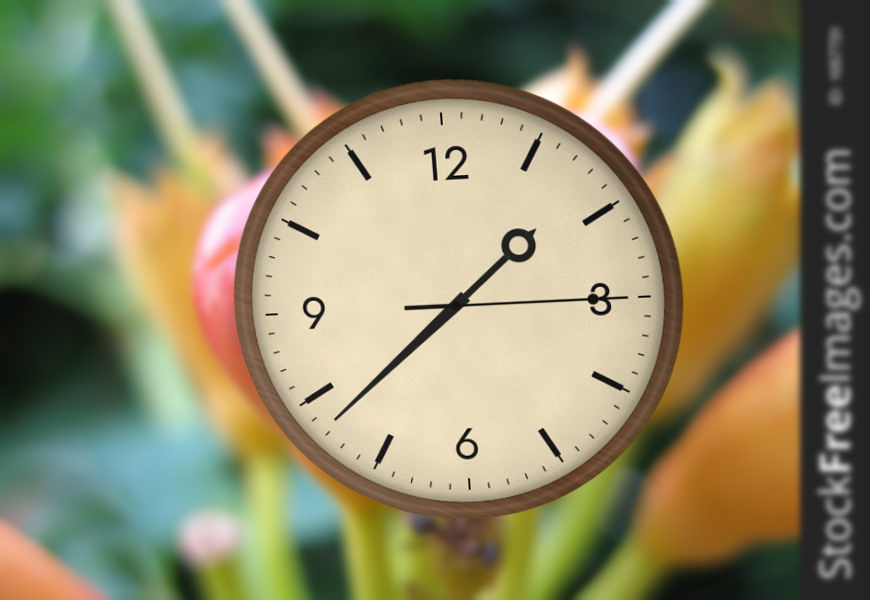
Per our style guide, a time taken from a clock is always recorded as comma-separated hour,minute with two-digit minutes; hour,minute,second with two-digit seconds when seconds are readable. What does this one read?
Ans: 1,38,15
